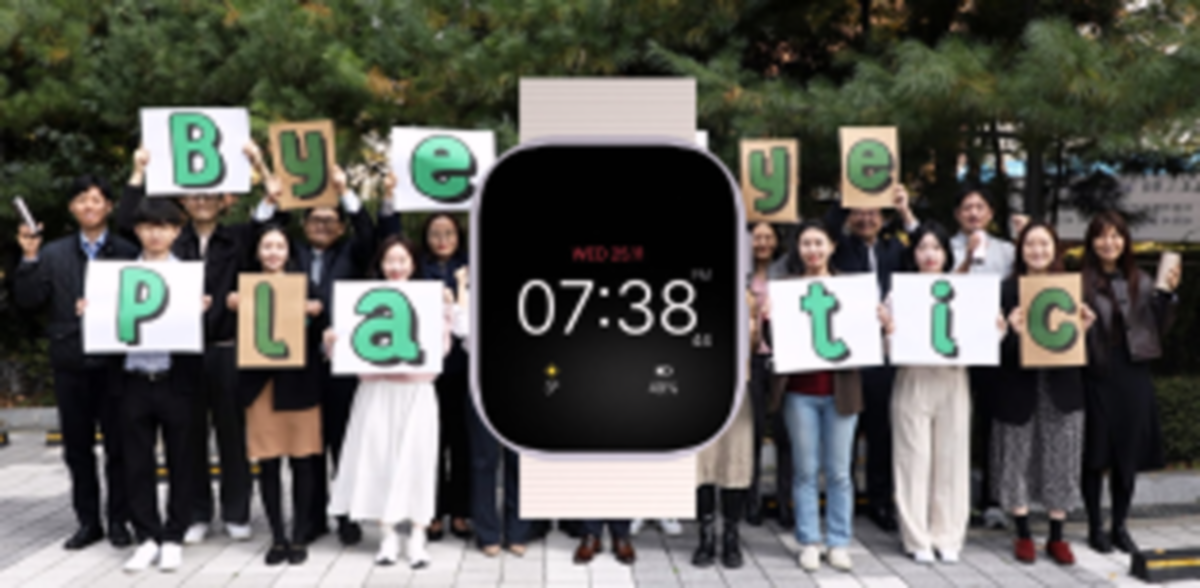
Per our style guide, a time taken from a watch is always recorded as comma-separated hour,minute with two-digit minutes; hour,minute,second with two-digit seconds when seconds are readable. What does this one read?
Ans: 7,38
